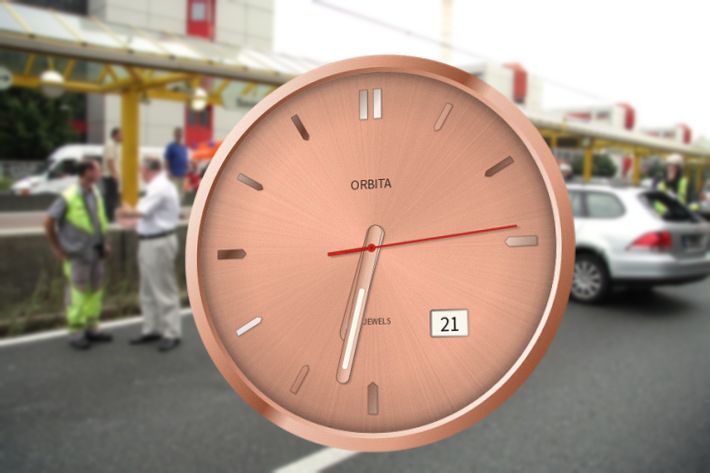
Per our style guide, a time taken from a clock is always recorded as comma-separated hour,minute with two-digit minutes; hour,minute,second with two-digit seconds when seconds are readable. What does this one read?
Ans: 6,32,14
